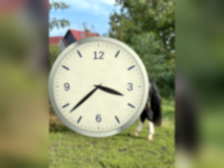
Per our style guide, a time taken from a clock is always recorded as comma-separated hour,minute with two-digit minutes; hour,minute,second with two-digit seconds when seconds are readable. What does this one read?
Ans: 3,38
